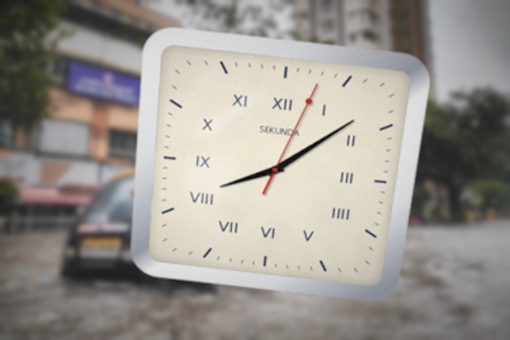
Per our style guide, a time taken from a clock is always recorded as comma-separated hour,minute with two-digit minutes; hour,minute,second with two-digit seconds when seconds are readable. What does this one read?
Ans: 8,08,03
